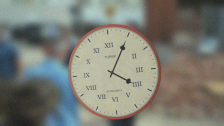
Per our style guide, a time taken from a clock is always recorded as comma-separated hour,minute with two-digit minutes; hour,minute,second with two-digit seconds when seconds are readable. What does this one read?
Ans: 4,05
